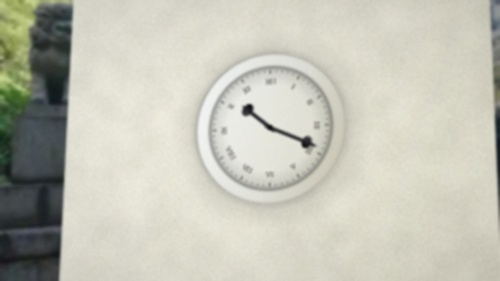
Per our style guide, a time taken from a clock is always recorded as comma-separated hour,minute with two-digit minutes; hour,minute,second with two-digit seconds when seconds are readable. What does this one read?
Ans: 10,19
